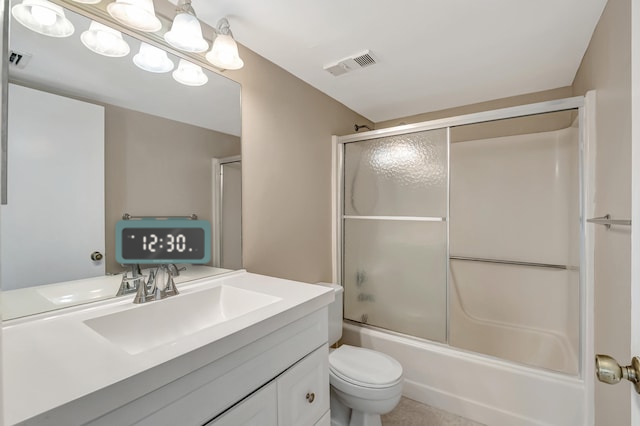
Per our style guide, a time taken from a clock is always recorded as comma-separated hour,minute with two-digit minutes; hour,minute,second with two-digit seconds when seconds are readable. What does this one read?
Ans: 12,30
